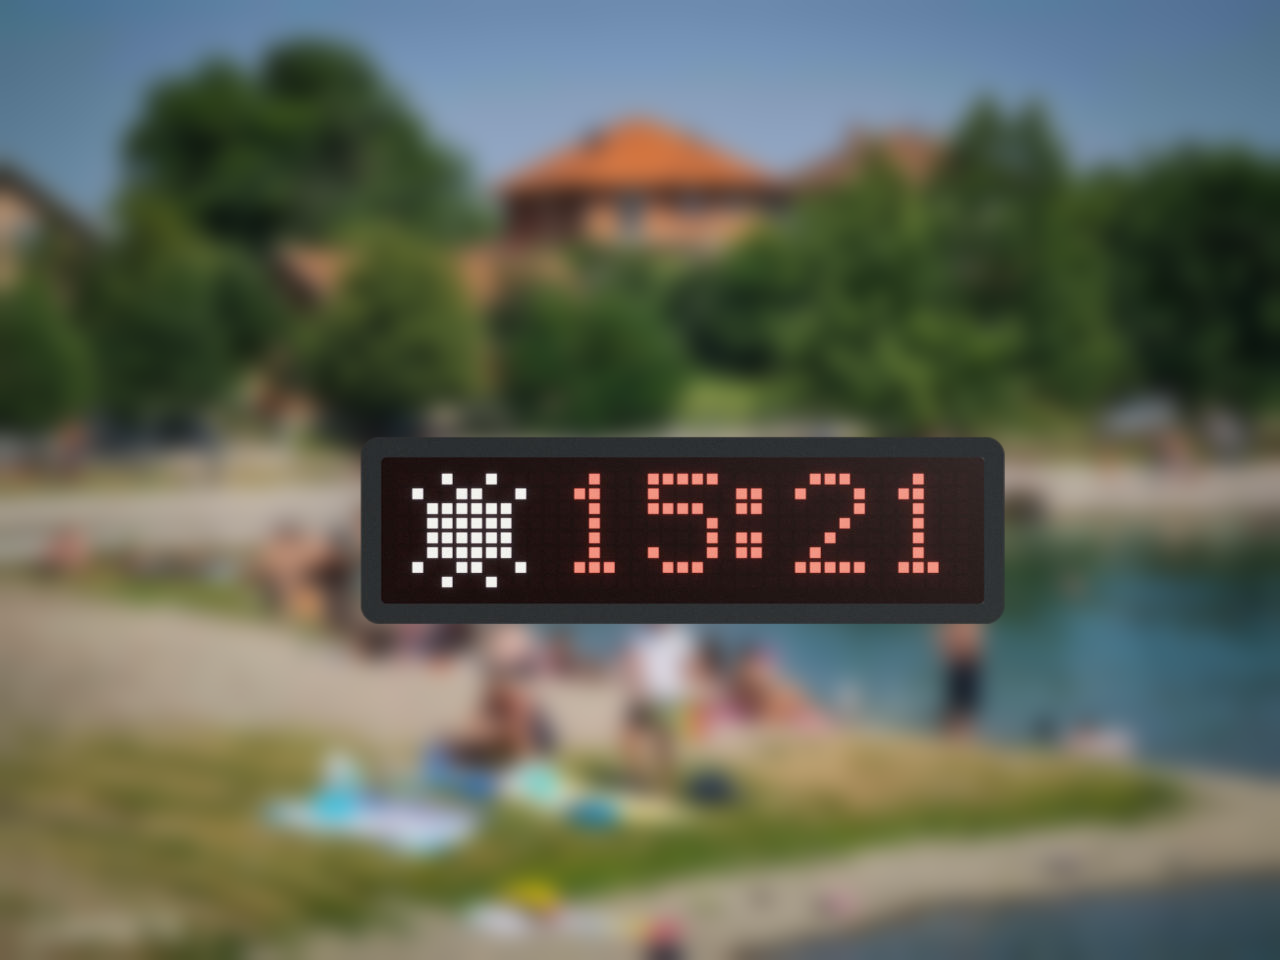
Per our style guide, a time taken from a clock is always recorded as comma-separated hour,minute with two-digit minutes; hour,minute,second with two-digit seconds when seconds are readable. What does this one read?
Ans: 15,21
